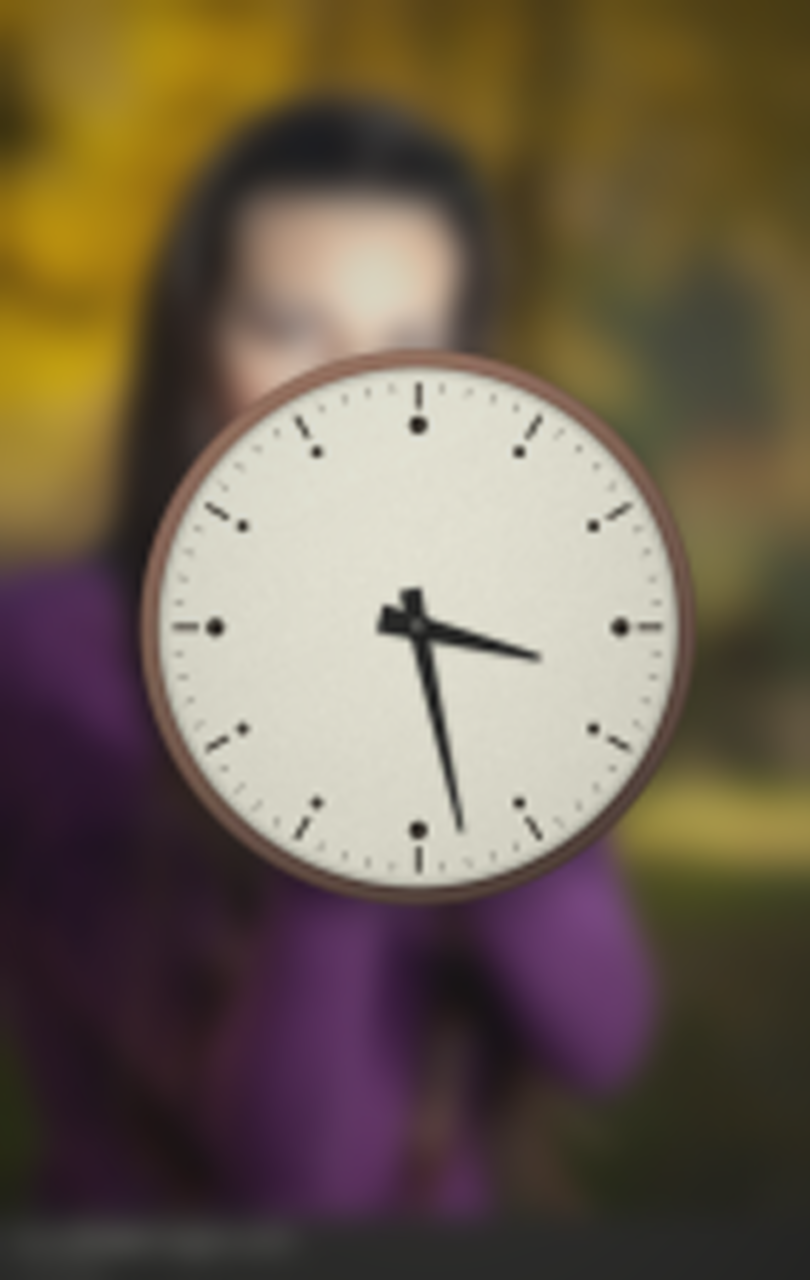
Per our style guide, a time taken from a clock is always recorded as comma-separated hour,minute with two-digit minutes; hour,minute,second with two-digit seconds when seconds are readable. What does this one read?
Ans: 3,28
